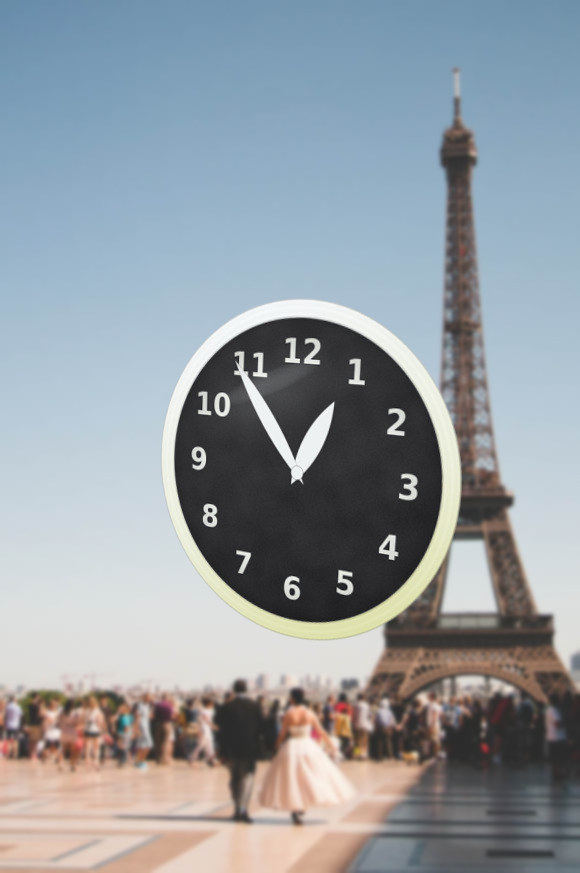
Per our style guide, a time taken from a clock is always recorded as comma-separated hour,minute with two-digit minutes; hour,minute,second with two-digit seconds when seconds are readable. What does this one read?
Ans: 12,54
